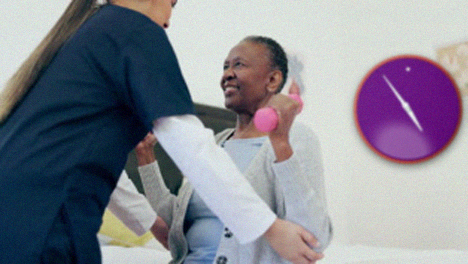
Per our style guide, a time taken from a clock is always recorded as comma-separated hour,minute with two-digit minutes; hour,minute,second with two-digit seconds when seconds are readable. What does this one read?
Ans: 4,54
